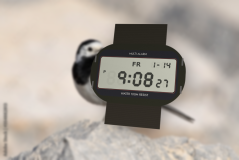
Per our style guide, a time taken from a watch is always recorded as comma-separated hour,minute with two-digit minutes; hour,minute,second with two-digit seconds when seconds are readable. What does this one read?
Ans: 9,08,27
